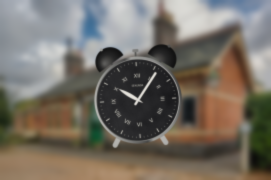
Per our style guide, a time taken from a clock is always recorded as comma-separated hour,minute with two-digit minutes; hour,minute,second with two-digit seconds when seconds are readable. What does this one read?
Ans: 10,06
